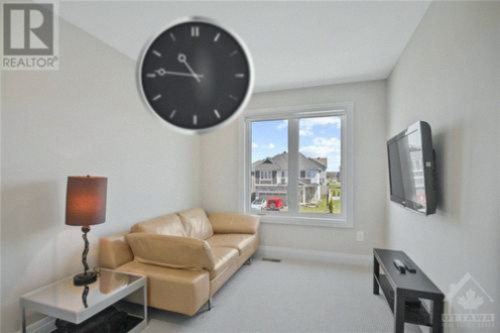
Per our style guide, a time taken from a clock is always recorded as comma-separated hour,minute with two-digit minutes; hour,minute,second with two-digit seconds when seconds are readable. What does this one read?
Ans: 10,46
